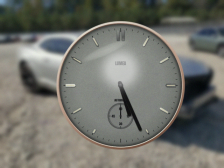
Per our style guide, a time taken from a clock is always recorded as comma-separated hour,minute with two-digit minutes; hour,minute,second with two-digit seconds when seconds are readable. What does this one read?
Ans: 5,26
